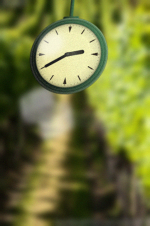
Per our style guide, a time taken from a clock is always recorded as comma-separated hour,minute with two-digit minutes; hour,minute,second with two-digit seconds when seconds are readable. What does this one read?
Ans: 2,40
